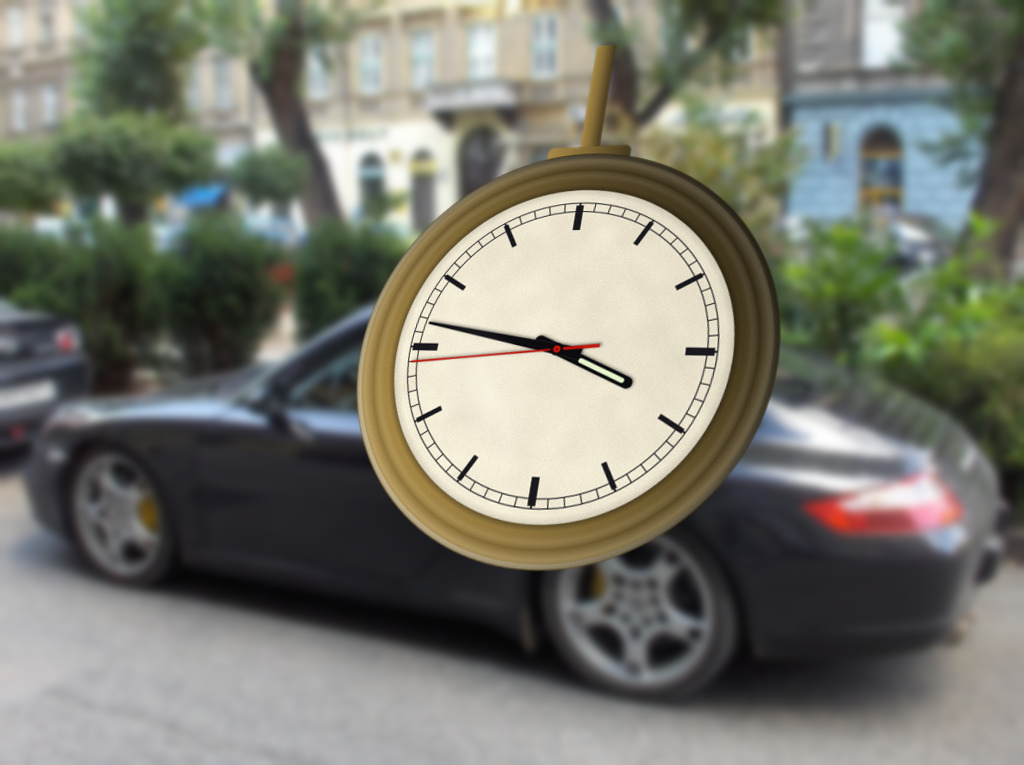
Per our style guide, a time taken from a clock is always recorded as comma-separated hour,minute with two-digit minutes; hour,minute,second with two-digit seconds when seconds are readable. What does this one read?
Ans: 3,46,44
